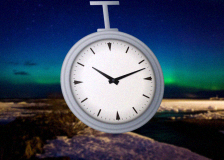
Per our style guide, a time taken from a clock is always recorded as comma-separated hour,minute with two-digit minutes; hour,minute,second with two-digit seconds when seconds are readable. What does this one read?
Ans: 10,12
